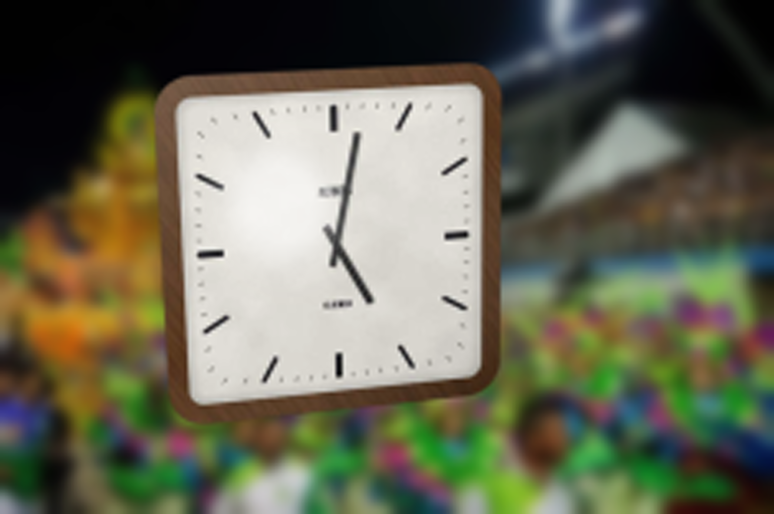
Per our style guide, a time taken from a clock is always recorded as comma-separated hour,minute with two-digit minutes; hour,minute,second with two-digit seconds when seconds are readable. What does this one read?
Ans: 5,02
